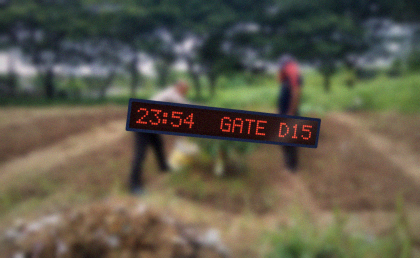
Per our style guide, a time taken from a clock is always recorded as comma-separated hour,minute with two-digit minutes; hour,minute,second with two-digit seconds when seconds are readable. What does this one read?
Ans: 23,54
